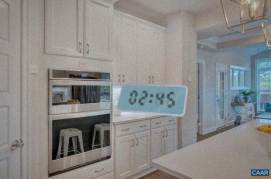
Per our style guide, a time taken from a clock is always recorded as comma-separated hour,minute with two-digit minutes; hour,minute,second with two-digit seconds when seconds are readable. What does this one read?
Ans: 2,45
